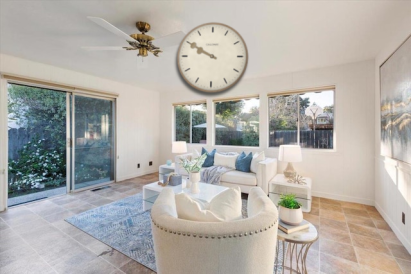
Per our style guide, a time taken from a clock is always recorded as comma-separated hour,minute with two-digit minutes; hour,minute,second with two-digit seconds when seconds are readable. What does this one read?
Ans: 9,50
